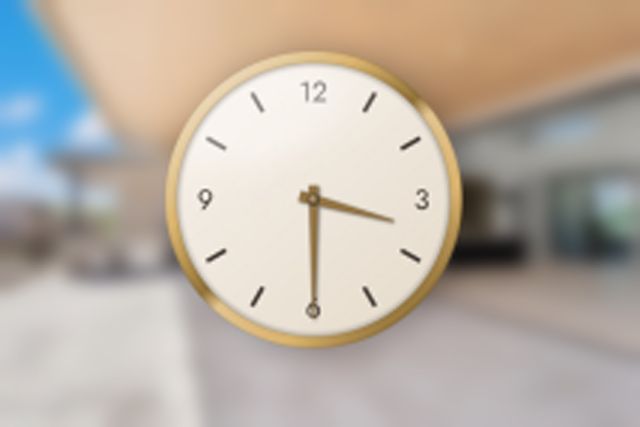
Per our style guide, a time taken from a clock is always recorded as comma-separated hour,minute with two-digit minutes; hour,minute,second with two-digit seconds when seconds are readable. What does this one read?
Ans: 3,30
